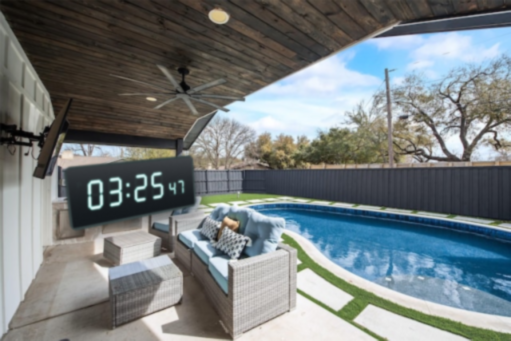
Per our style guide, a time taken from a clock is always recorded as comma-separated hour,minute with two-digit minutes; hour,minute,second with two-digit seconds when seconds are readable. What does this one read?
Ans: 3,25,47
